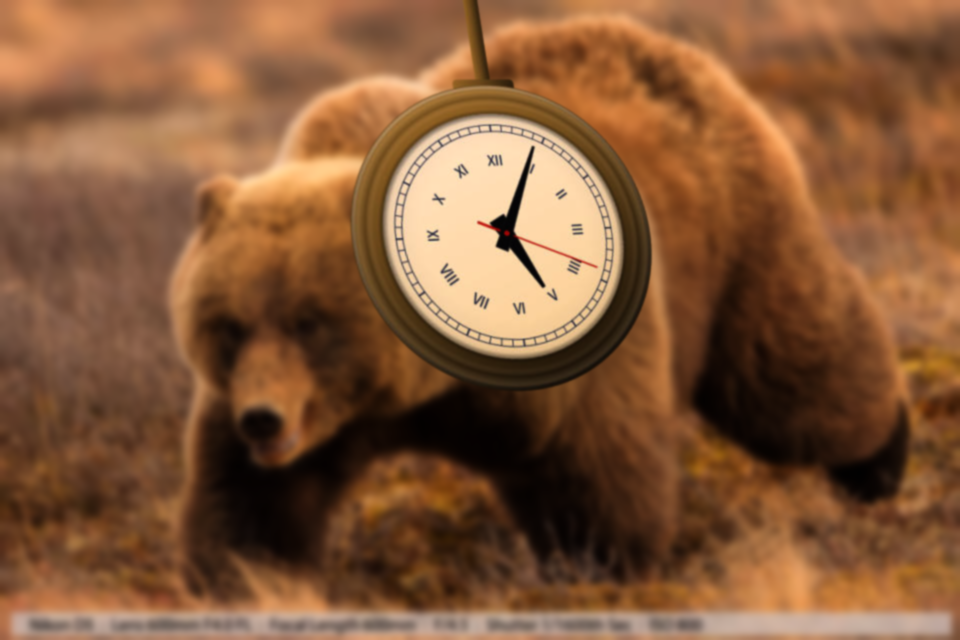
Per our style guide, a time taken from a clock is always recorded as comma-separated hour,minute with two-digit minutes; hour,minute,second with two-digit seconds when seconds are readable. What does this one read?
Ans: 5,04,19
